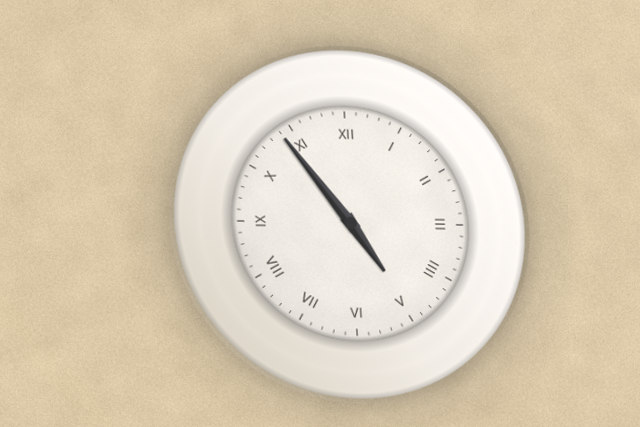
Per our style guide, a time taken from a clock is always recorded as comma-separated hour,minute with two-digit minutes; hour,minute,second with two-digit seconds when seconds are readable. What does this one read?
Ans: 4,54
